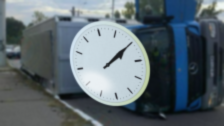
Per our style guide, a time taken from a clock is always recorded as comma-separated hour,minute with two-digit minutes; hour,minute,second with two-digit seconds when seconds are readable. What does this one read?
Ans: 2,10
